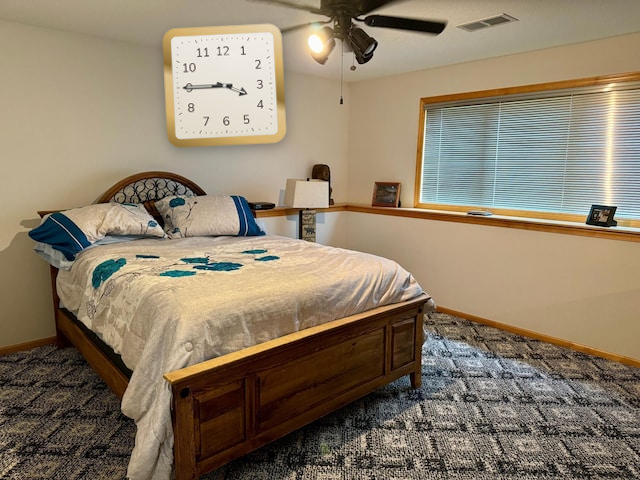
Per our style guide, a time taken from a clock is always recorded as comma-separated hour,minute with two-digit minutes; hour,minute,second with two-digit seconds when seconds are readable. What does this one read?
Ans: 3,45
